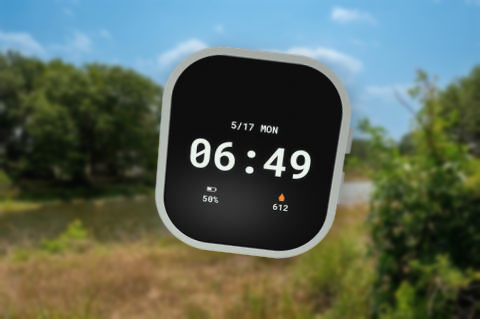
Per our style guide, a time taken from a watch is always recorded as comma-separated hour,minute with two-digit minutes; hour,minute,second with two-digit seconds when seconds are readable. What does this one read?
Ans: 6,49
